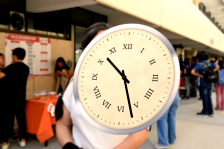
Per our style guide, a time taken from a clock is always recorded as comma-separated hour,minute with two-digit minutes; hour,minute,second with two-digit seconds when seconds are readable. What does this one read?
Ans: 10,27
